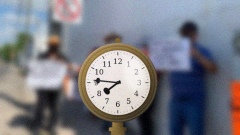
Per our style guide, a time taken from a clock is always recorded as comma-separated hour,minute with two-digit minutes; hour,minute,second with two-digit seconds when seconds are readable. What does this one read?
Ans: 7,46
